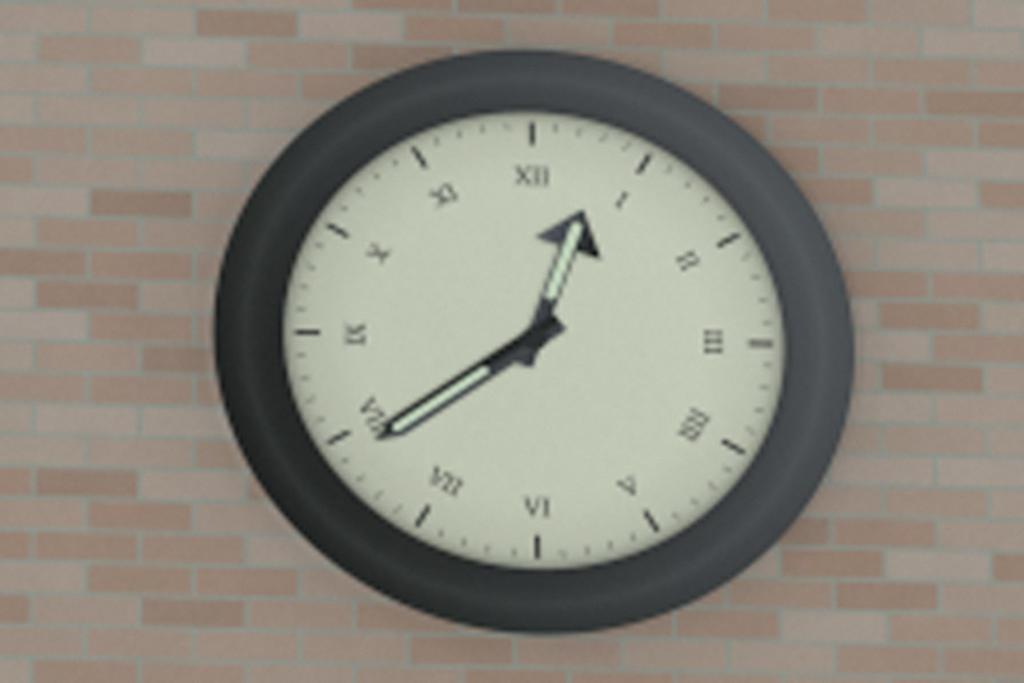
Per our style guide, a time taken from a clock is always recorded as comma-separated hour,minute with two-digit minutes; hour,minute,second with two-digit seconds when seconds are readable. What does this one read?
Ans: 12,39
